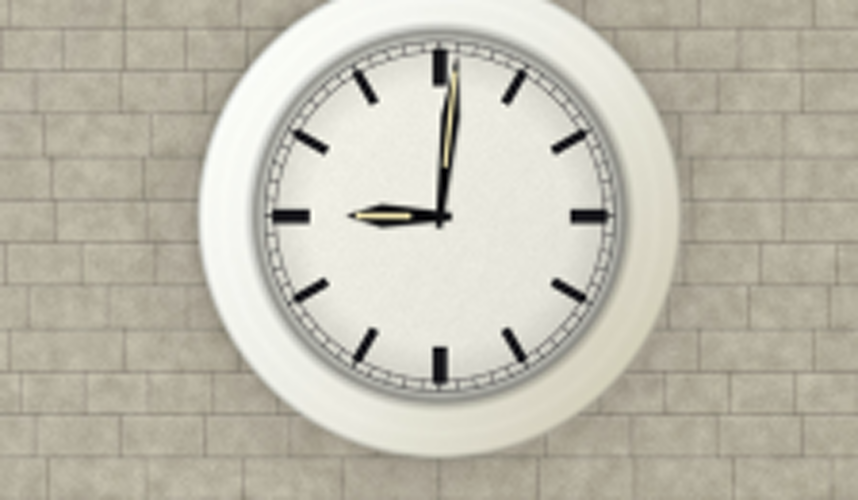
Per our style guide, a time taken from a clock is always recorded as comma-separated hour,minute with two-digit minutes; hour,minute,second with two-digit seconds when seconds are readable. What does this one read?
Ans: 9,01
